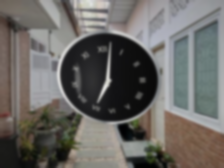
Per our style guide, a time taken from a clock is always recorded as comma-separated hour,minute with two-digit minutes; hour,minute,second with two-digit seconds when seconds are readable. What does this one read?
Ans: 7,02
